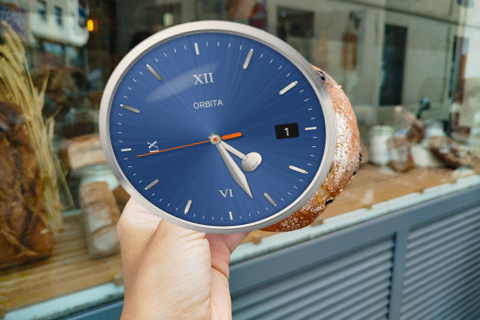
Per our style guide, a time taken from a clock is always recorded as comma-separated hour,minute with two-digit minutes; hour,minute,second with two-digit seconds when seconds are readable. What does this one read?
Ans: 4,26,44
